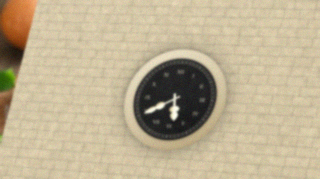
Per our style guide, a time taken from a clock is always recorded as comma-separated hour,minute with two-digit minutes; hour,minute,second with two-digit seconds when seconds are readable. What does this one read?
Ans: 5,40
